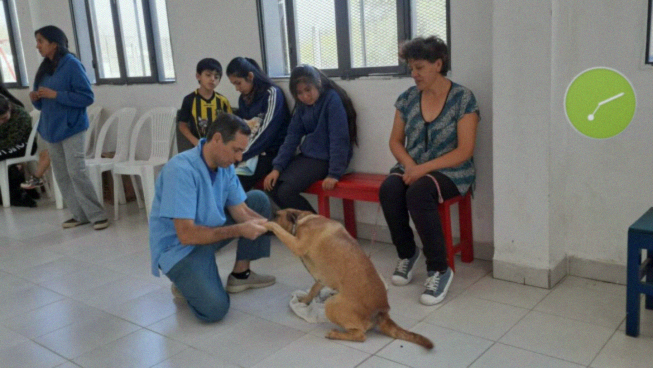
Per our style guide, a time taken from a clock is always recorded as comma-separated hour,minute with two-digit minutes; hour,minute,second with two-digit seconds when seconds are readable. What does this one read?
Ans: 7,11
